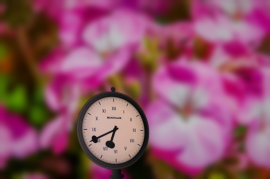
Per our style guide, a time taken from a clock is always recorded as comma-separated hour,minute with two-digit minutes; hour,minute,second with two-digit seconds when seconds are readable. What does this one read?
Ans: 6,41
